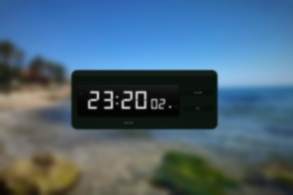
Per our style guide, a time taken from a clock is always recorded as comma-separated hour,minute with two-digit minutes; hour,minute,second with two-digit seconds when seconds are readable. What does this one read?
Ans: 23,20
